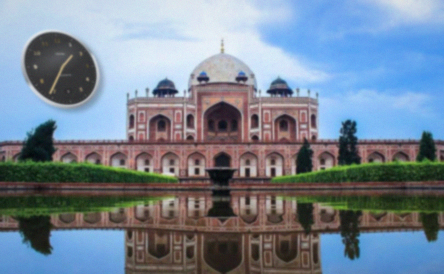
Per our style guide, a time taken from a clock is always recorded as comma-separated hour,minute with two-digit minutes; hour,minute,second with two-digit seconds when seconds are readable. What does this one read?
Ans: 1,36
